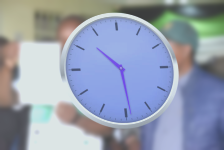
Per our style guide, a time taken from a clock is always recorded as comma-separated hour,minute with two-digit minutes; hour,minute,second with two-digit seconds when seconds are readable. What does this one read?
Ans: 10,29
